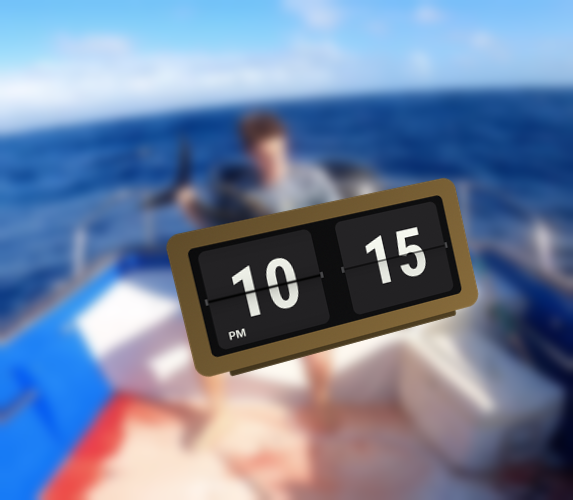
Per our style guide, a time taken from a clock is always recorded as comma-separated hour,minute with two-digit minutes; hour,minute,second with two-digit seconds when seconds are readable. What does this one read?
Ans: 10,15
